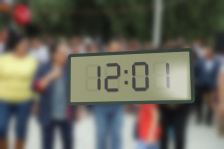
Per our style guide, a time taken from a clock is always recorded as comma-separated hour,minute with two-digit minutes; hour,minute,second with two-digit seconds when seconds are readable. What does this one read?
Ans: 12,01
